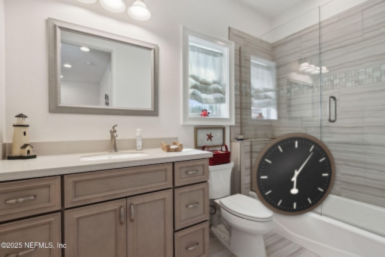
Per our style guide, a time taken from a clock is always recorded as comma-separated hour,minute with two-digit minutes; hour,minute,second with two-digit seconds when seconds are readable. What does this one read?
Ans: 6,06
